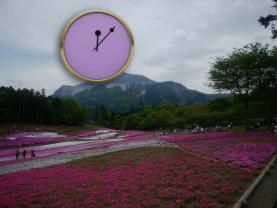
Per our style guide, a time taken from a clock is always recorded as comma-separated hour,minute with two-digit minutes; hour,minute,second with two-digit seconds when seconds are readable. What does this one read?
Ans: 12,07
